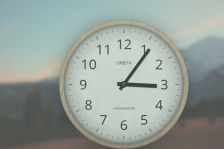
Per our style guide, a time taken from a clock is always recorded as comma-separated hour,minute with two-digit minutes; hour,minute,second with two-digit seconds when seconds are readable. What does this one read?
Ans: 3,06
